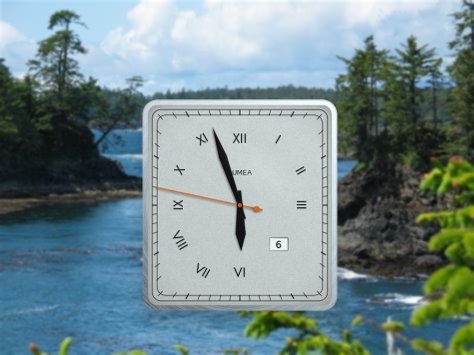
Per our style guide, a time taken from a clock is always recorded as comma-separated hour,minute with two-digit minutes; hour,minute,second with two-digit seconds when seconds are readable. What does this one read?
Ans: 5,56,47
